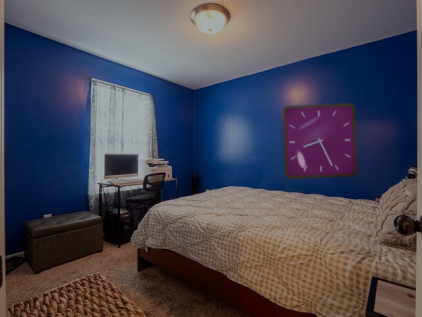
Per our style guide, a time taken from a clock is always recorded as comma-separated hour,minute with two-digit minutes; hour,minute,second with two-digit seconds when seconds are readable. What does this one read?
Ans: 8,26
